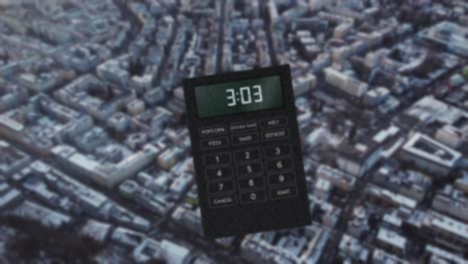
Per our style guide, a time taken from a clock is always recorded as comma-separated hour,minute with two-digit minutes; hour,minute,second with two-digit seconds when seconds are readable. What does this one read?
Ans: 3,03
